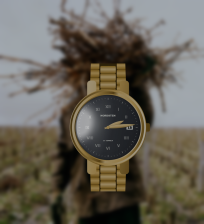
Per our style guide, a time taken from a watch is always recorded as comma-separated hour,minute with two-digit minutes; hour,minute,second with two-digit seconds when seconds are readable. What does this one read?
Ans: 2,14
